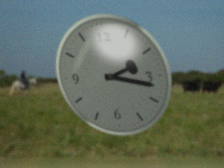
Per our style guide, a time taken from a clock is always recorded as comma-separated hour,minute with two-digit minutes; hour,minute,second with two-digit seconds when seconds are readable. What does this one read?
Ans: 2,17
